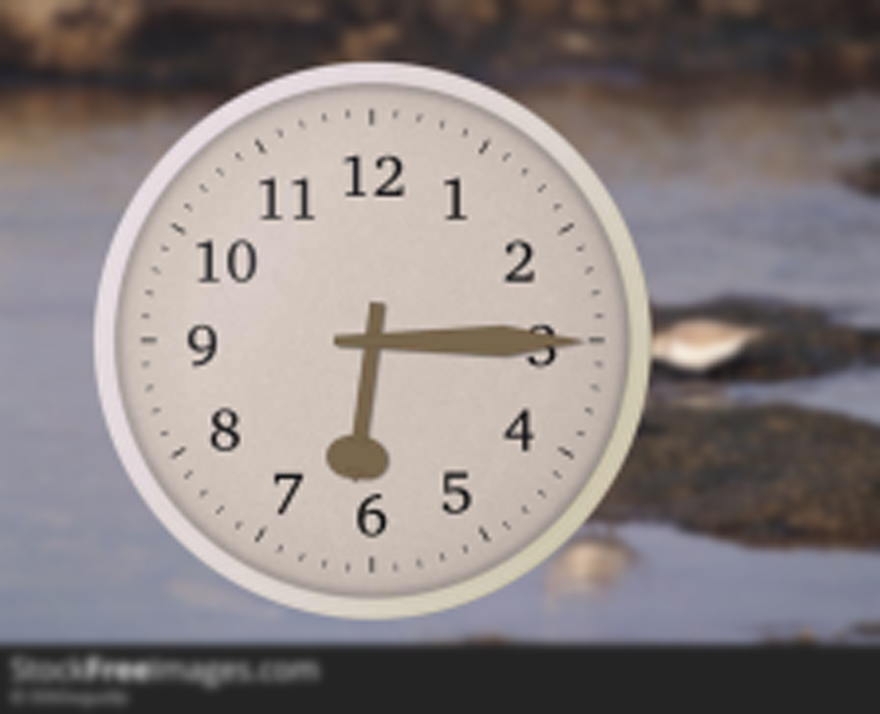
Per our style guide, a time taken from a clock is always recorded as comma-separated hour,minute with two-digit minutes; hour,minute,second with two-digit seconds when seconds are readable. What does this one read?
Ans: 6,15
